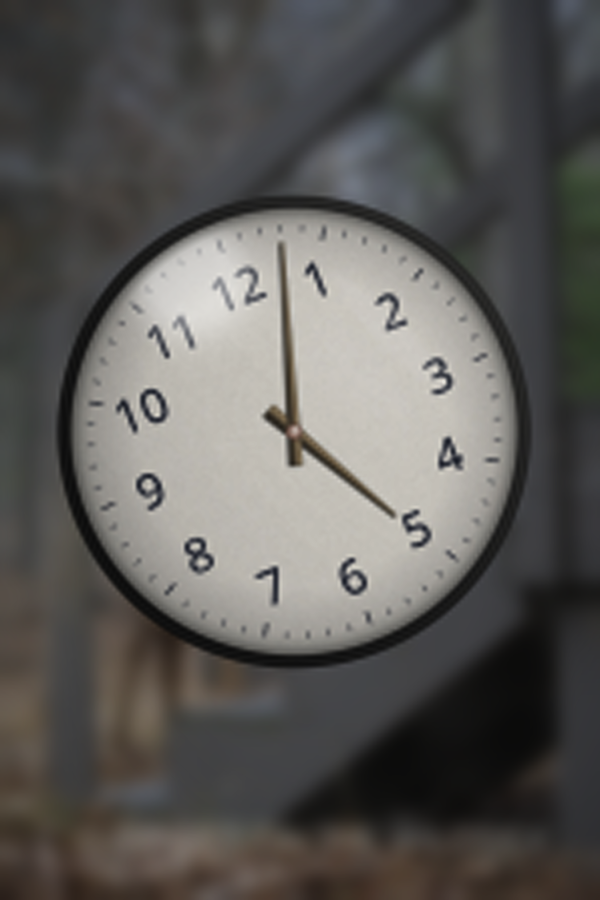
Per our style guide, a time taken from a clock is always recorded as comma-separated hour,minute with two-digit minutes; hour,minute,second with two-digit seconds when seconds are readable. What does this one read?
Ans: 5,03
